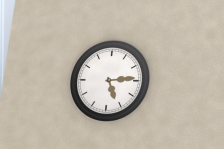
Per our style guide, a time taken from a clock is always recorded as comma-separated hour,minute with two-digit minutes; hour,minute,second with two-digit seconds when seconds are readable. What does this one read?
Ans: 5,14
